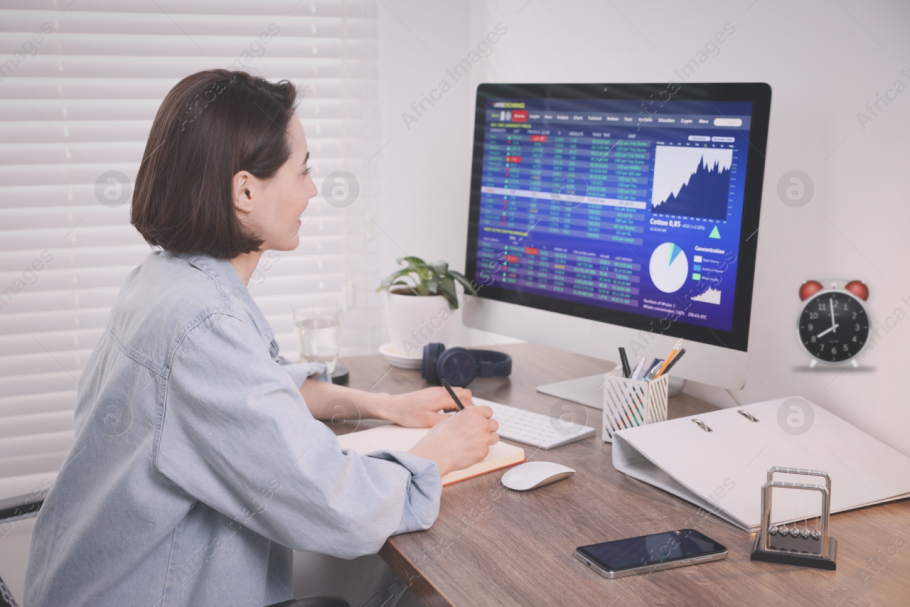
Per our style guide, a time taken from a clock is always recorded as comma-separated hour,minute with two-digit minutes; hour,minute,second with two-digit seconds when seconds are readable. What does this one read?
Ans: 7,59
